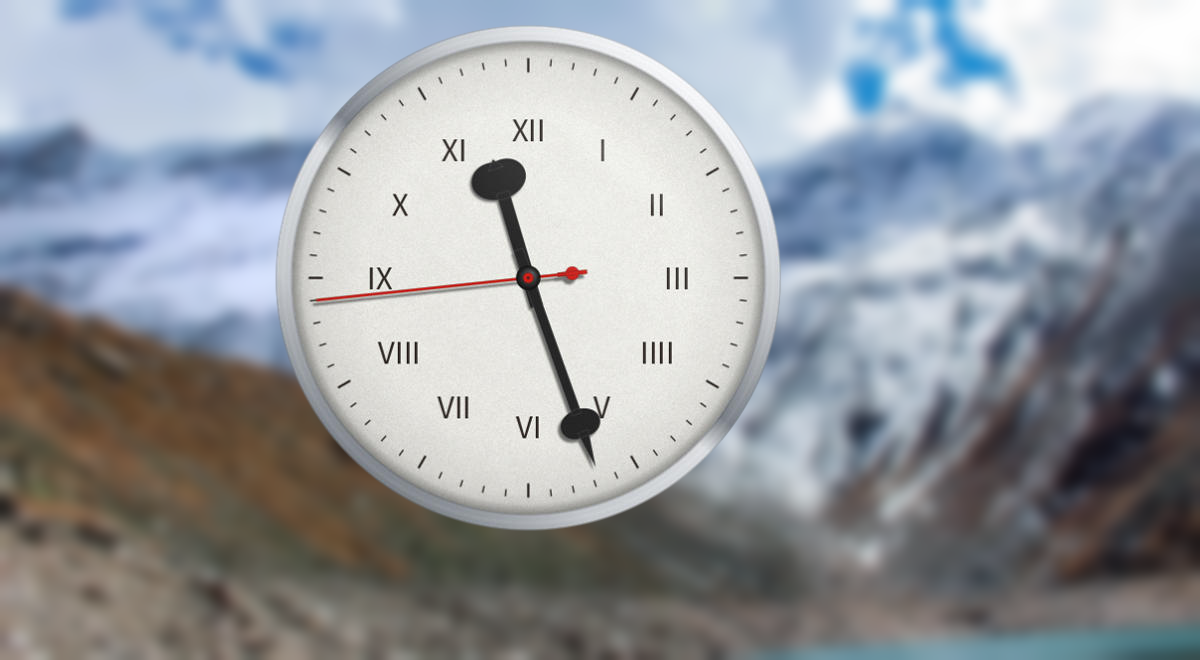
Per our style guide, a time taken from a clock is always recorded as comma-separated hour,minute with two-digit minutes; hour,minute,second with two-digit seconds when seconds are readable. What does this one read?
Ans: 11,26,44
